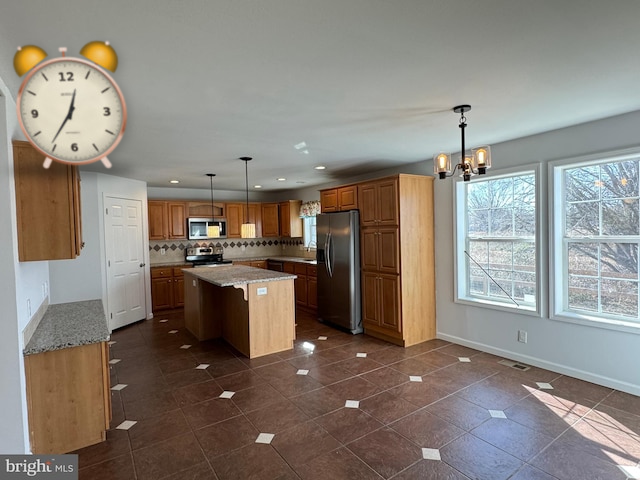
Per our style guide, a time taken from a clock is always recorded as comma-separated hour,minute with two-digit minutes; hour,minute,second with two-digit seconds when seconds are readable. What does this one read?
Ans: 12,36
